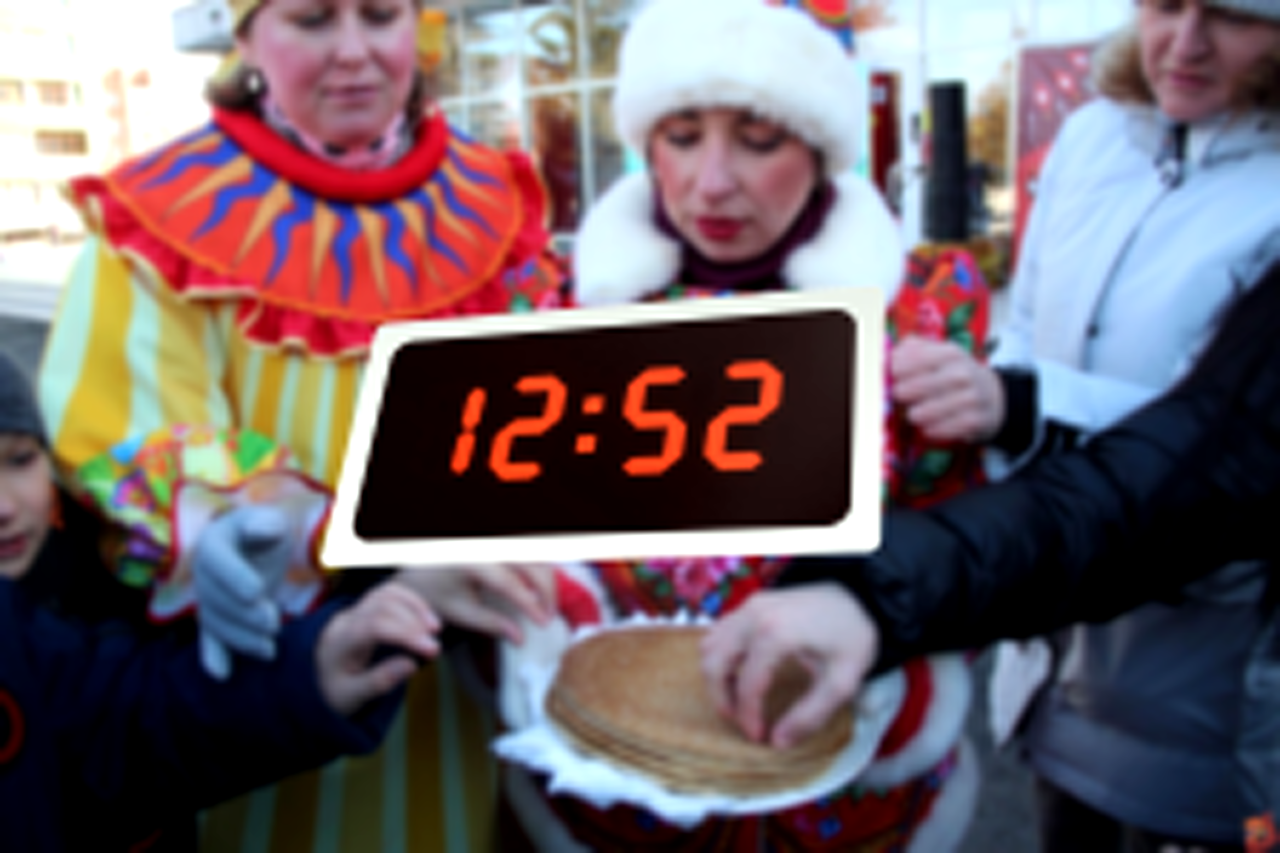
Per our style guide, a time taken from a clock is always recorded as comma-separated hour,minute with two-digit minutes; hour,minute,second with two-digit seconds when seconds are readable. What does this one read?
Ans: 12,52
